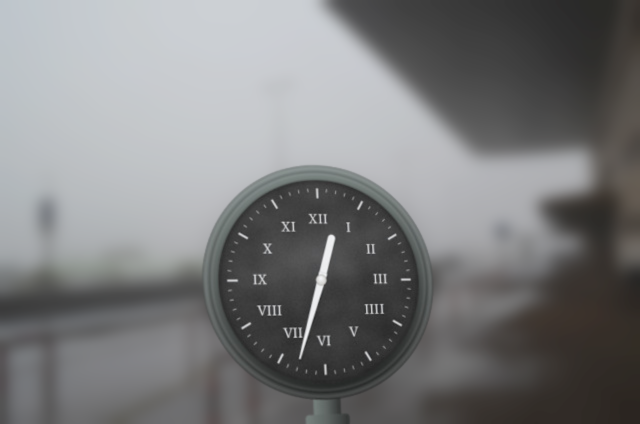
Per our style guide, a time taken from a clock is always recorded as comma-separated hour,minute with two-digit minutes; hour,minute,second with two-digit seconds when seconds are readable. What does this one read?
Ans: 12,33
